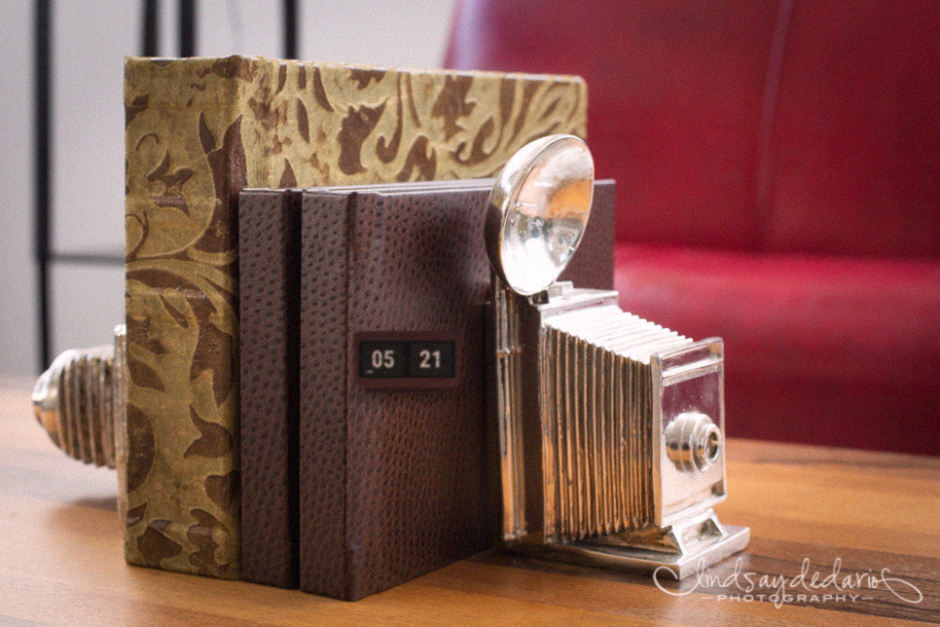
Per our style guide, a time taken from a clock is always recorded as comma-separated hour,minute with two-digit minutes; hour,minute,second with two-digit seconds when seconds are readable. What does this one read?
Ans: 5,21
